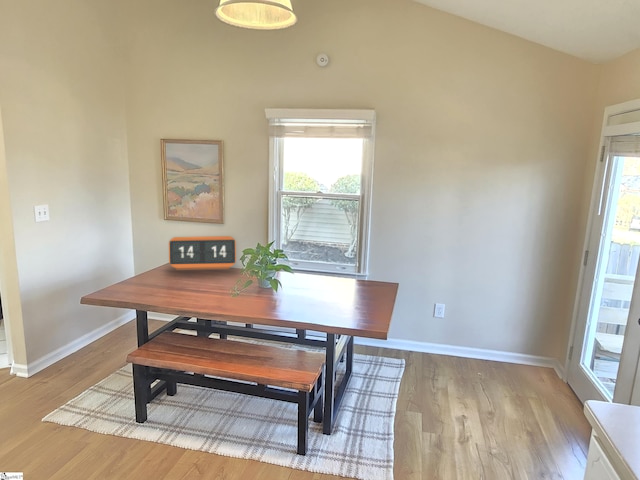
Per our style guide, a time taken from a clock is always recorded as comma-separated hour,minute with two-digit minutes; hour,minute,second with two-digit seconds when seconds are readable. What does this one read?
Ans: 14,14
